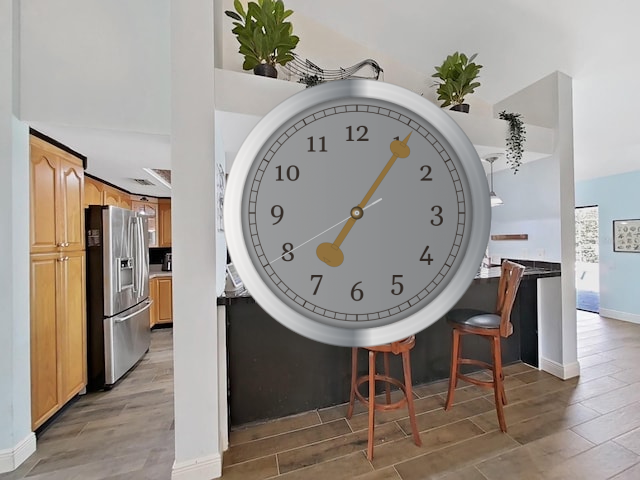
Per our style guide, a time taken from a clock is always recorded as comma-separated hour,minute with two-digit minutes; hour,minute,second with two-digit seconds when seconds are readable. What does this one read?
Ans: 7,05,40
